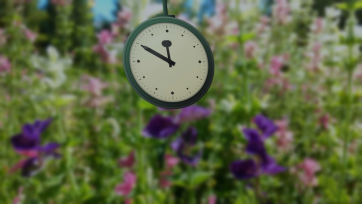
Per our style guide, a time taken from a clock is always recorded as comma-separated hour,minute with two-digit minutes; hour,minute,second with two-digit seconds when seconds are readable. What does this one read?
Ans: 11,50
